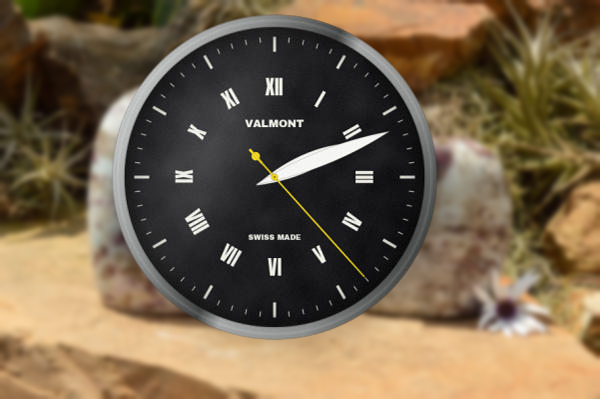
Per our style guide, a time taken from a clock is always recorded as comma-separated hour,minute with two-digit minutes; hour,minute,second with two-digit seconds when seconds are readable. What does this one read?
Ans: 2,11,23
